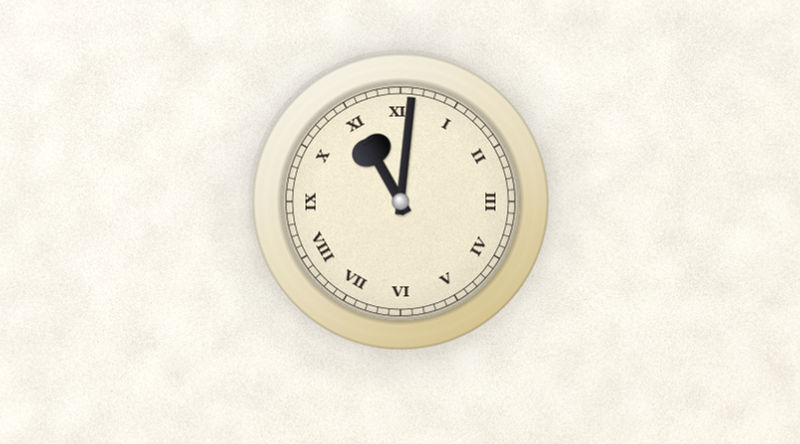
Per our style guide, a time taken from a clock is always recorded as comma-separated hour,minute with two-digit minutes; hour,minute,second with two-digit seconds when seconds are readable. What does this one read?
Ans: 11,01
